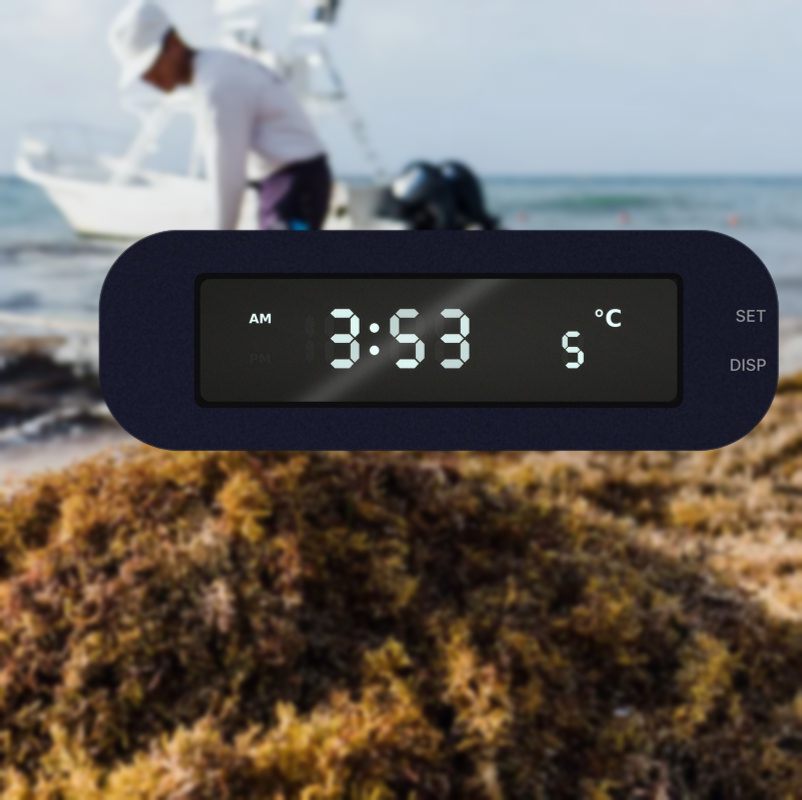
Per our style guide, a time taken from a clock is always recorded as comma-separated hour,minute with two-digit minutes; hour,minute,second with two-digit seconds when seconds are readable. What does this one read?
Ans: 3,53
